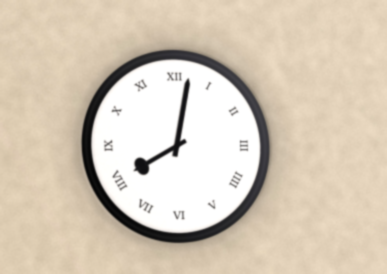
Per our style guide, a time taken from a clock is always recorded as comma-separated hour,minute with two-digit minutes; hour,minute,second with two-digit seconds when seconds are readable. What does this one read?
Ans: 8,02
